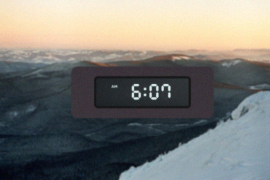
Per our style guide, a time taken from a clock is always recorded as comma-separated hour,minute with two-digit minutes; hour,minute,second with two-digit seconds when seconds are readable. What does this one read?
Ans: 6,07
